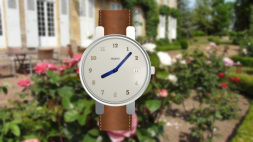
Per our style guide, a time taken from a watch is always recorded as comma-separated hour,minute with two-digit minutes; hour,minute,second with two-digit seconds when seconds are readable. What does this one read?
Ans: 8,07
